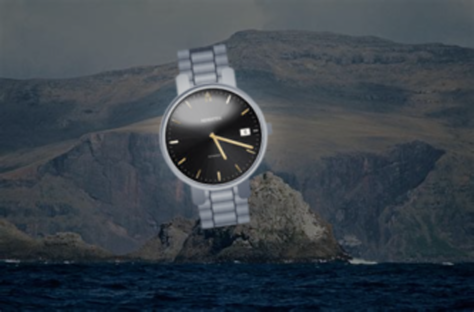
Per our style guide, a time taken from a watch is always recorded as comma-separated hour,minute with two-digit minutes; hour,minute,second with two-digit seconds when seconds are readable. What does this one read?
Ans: 5,19
